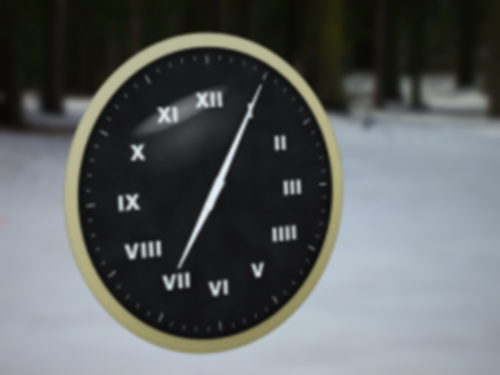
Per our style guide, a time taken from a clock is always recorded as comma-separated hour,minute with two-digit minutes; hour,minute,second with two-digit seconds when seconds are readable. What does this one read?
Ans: 7,05
